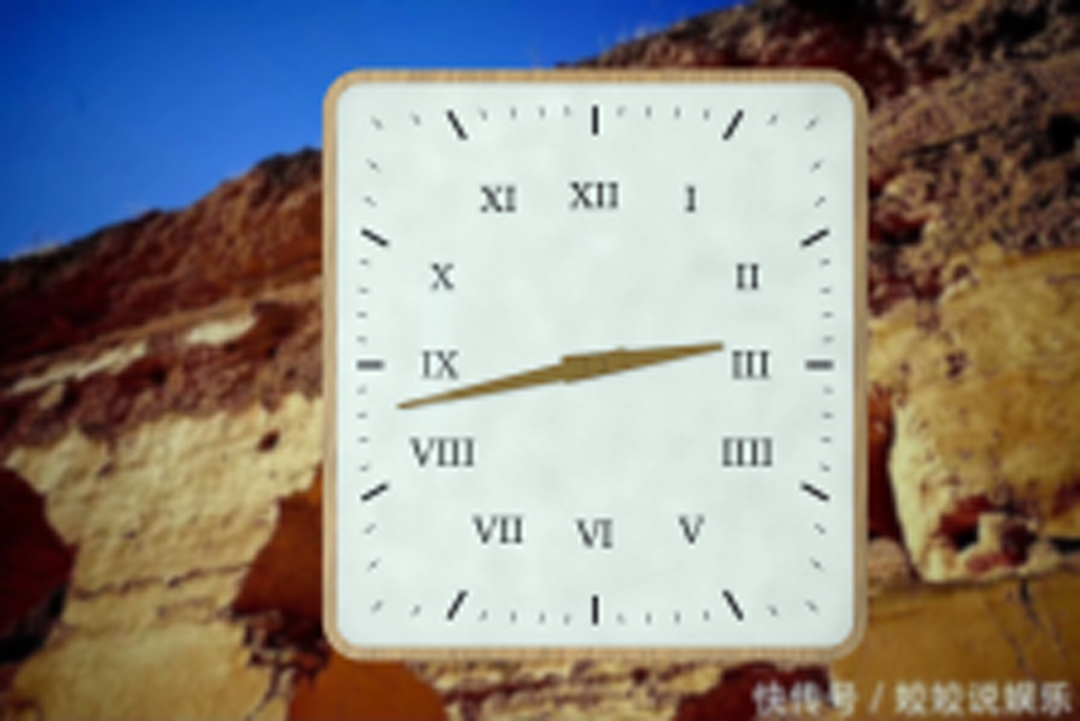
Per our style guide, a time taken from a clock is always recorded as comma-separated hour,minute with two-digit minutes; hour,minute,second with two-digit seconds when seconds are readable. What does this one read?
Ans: 2,43
